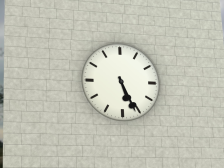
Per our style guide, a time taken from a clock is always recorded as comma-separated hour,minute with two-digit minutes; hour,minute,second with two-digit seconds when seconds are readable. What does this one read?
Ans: 5,26
